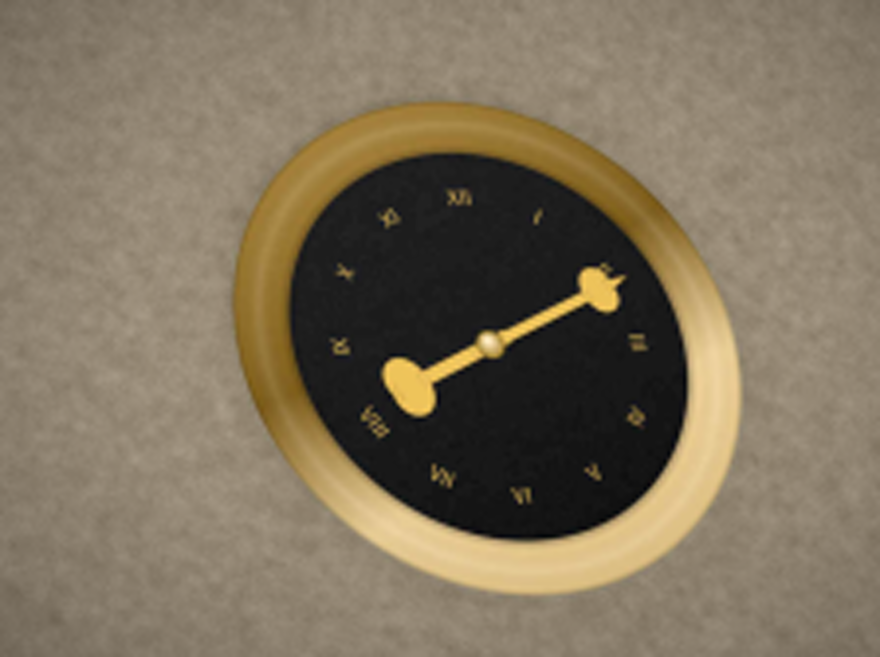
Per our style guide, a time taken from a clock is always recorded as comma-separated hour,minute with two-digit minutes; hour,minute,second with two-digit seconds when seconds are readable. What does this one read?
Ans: 8,11
